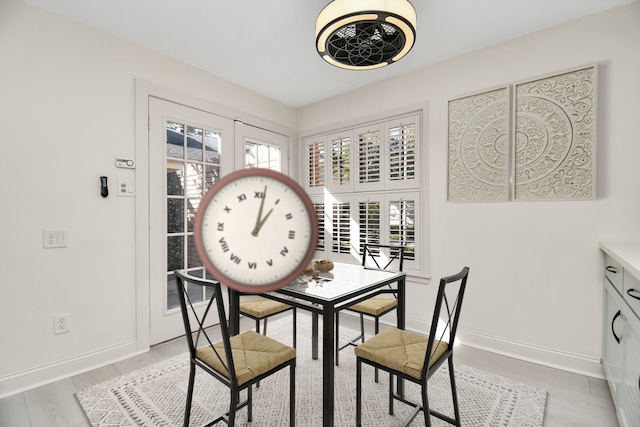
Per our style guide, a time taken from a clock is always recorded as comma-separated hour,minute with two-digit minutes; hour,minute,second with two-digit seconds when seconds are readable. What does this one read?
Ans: 1,01
